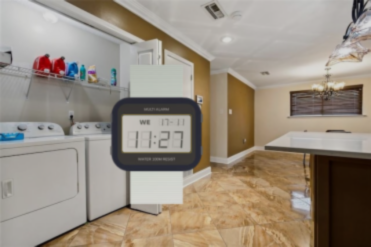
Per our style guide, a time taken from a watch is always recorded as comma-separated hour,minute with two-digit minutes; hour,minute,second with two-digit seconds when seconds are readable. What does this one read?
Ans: 11,27
